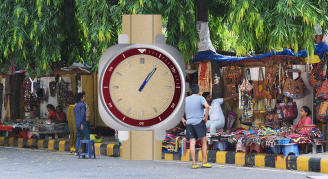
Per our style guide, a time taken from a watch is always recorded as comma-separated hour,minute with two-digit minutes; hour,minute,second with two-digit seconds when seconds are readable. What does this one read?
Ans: 1,06
